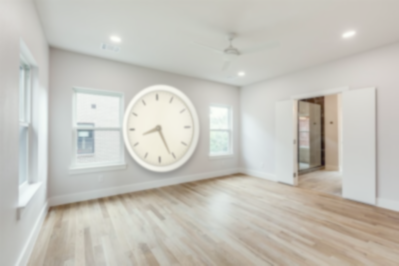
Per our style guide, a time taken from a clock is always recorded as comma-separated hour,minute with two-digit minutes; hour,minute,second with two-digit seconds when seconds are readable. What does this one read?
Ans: 8,26
